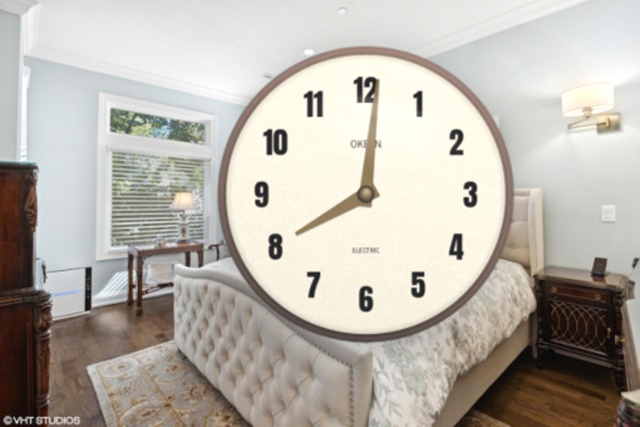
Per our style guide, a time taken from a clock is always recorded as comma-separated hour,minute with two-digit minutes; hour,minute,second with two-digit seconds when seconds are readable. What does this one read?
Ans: 8,01
